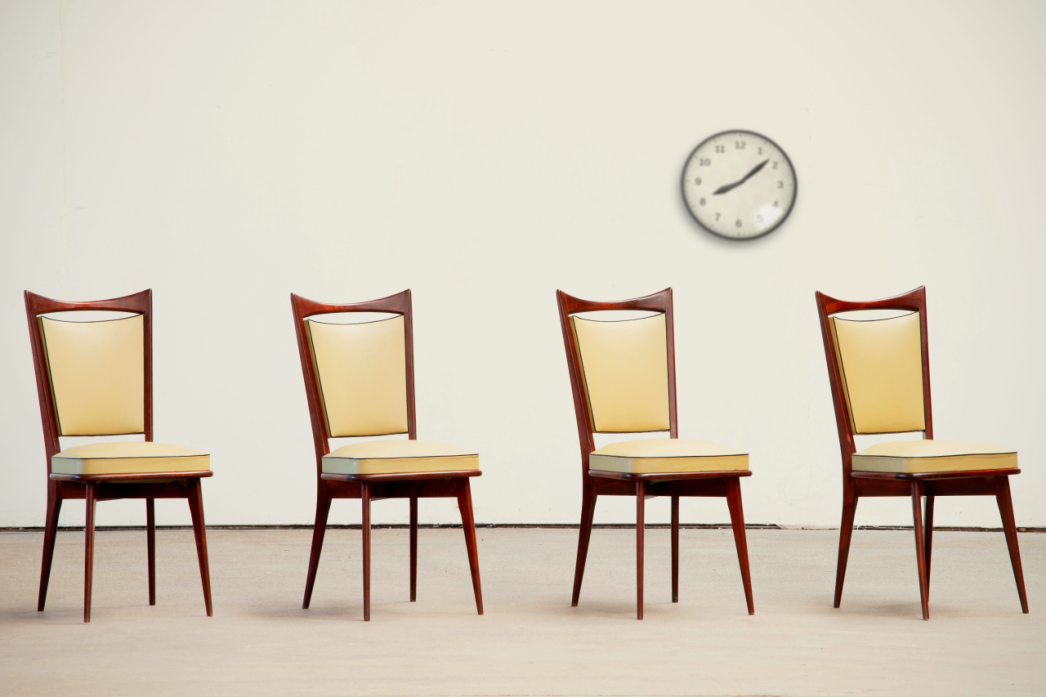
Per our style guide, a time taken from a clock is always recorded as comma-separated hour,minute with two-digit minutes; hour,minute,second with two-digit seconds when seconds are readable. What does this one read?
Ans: 8,08
